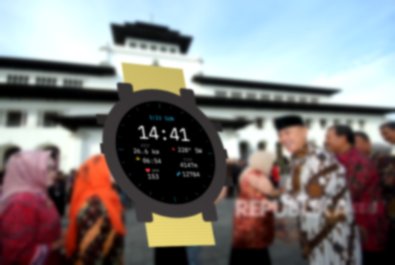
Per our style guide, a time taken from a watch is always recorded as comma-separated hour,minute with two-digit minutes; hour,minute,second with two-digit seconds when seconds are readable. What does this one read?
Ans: 14,41
